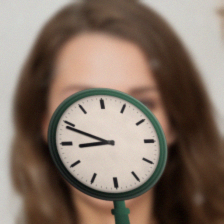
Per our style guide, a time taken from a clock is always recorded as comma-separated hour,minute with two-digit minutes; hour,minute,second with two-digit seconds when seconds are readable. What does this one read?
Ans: 8,49
